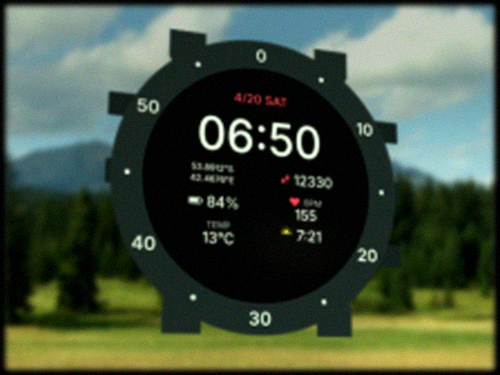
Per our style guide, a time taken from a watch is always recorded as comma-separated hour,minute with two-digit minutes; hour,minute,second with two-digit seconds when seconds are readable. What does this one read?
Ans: 6,50
